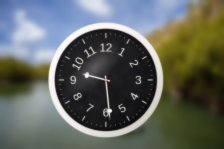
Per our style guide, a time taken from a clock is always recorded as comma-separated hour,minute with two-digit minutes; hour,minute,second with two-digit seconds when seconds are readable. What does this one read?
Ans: 9,29
